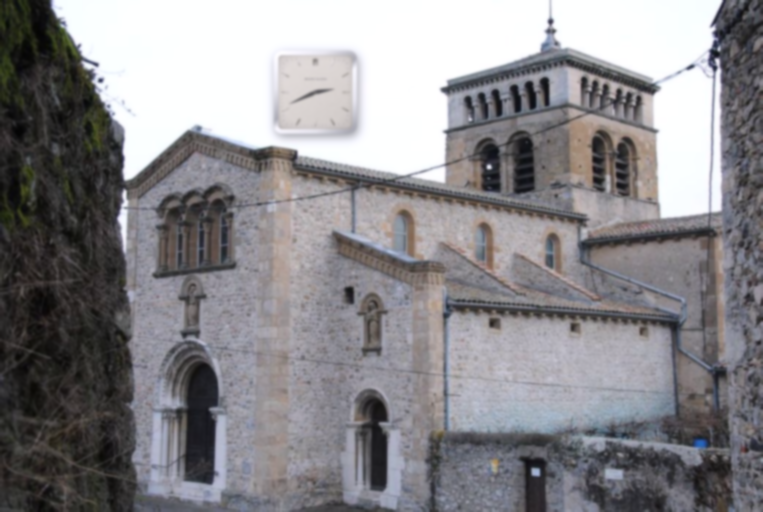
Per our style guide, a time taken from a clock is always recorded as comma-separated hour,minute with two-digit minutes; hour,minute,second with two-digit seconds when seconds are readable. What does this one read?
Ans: 2,41
